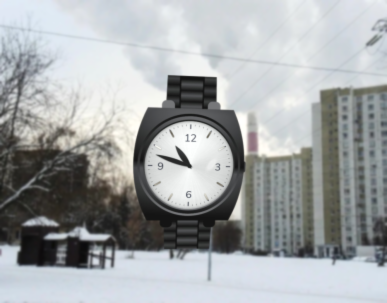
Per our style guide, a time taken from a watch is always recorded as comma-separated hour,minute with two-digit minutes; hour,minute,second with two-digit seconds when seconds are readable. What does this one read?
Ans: 10,48
